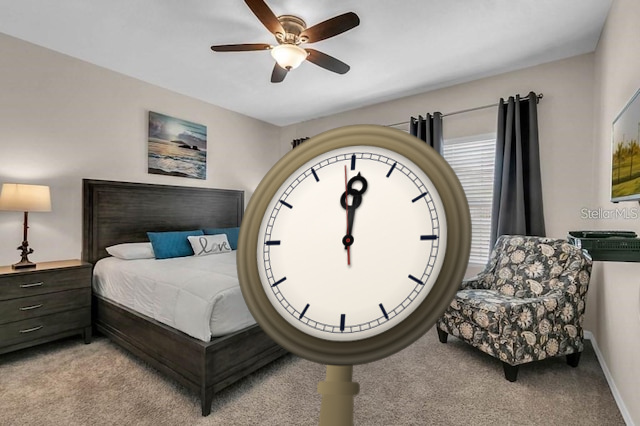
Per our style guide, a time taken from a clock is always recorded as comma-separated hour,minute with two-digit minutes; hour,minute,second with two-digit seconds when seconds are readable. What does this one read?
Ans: 12,00,59
